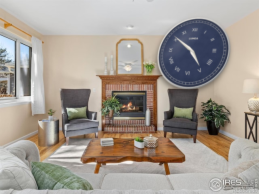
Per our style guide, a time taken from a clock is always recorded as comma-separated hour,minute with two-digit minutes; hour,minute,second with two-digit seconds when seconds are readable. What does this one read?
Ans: 4,51
